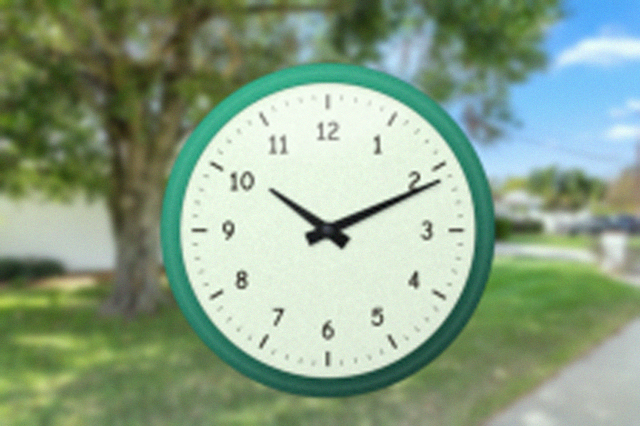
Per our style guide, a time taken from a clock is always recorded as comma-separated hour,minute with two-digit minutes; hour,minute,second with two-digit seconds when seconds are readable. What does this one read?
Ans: 10,11
